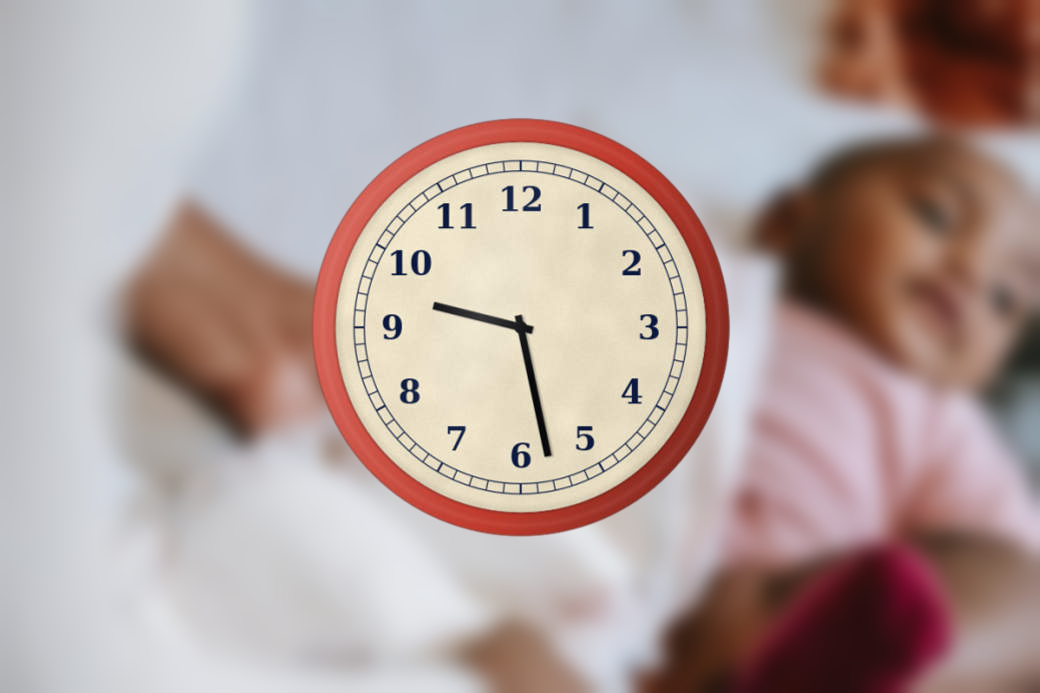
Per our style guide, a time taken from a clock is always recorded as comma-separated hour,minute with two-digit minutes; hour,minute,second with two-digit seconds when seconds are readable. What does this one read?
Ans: 9,28
